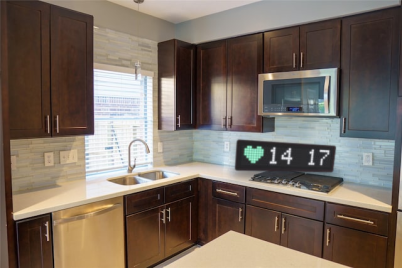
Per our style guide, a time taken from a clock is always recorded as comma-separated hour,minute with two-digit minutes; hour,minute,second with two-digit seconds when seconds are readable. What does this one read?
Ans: 14,17
